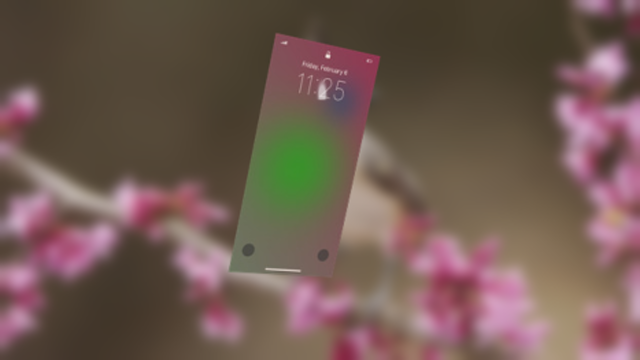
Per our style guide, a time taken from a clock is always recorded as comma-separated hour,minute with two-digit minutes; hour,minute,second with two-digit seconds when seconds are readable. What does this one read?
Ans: 11,25
